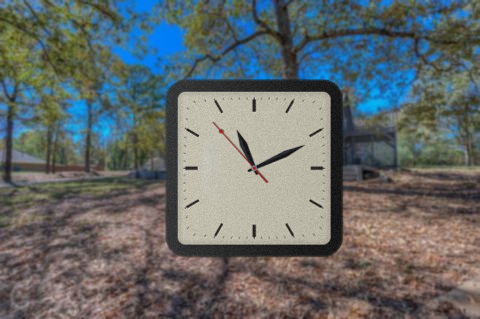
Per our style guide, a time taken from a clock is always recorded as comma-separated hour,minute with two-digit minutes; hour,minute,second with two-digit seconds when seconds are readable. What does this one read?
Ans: 11,10,53
